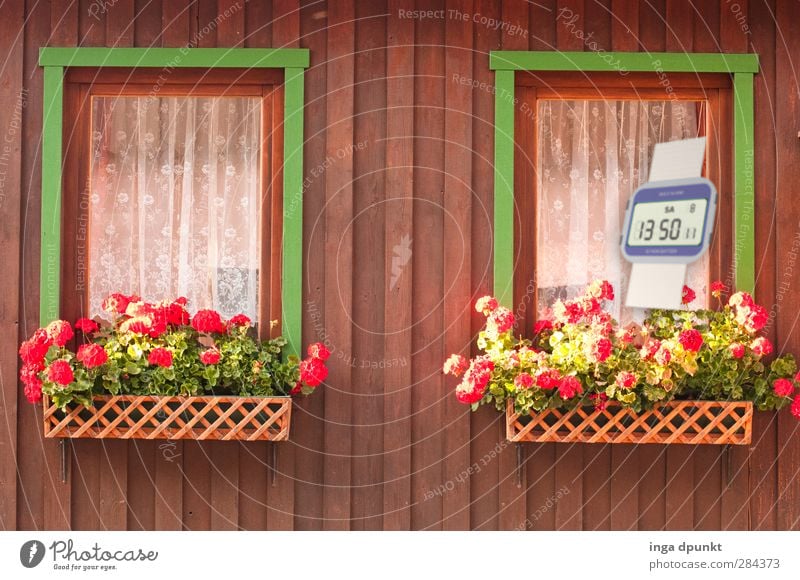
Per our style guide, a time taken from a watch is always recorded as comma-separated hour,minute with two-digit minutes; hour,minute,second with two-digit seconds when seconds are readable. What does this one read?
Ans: 13,50,11
